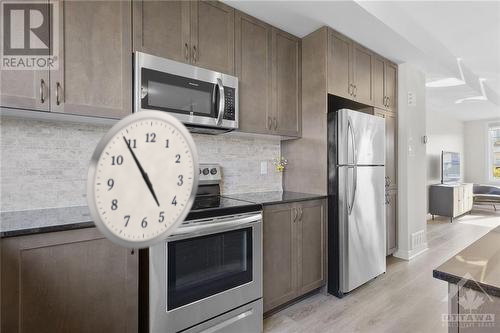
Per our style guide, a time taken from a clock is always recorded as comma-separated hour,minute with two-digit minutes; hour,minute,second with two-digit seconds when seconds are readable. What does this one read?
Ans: 4,54
